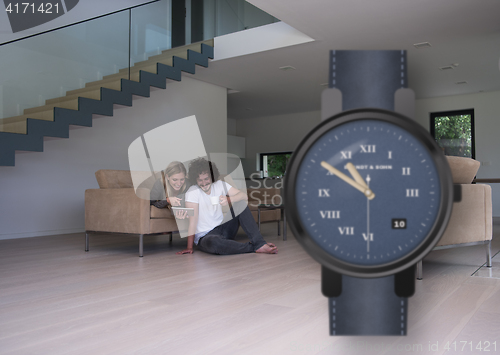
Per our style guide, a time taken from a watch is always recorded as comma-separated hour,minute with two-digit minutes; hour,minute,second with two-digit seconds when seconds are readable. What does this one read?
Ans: 10,50,30
